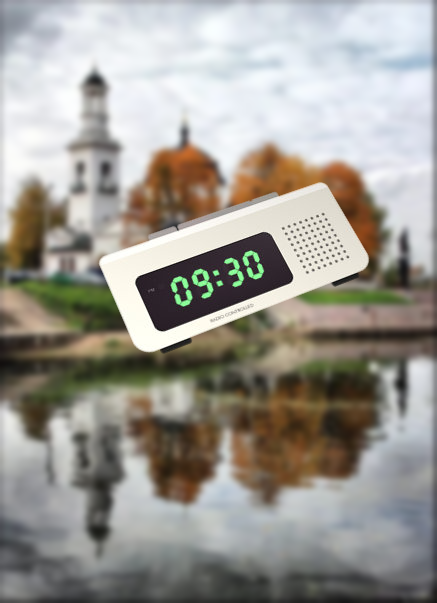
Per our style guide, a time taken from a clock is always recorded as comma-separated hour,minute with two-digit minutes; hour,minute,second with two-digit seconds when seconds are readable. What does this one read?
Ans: 9,30
